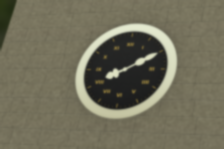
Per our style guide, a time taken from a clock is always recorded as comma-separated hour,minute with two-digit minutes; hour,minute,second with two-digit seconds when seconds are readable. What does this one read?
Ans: 8,10
